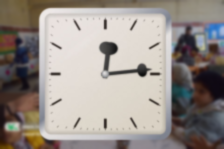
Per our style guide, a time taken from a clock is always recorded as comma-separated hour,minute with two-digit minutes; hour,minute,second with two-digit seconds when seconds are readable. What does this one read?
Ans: 12,14
